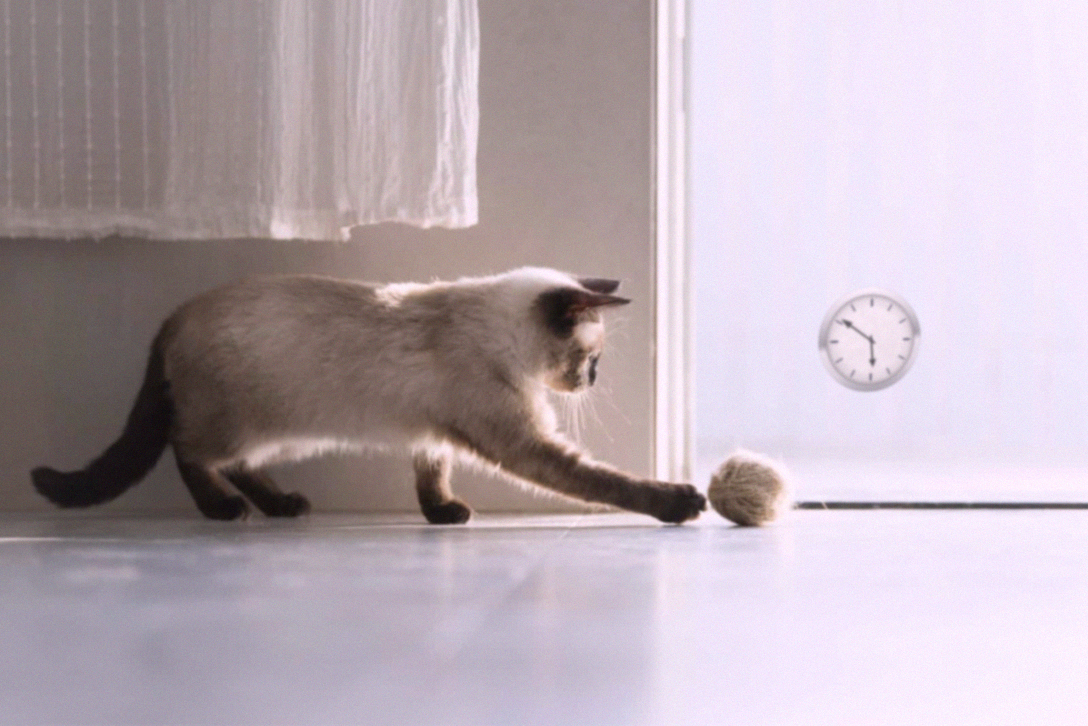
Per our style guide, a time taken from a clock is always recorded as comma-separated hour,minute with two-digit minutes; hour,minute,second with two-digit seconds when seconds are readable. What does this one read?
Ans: 5,51
